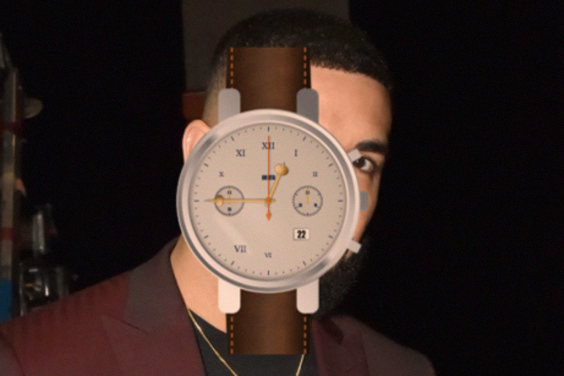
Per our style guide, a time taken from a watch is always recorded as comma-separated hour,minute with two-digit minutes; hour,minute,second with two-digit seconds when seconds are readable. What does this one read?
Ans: 12,45
